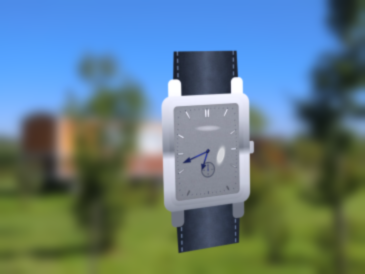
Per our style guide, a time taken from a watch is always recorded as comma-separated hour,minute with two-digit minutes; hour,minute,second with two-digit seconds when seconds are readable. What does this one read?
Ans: 6,42
